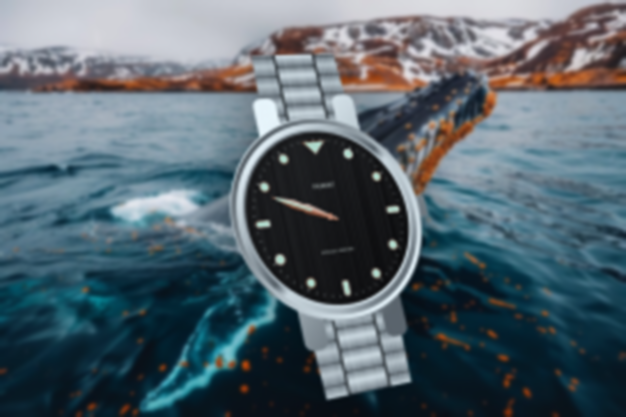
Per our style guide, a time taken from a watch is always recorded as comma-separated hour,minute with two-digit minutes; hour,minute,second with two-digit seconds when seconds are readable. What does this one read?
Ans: 9,49
